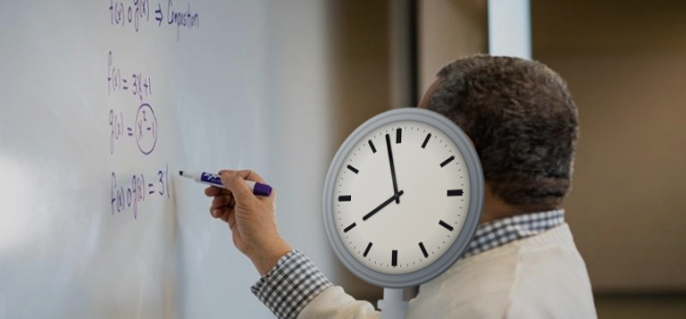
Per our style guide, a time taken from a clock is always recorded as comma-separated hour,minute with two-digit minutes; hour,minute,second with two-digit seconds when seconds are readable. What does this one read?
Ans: 7,58
